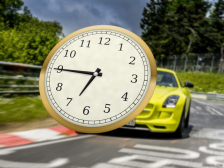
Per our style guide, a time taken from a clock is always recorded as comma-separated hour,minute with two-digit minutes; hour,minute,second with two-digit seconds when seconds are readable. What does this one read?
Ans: 6,45
